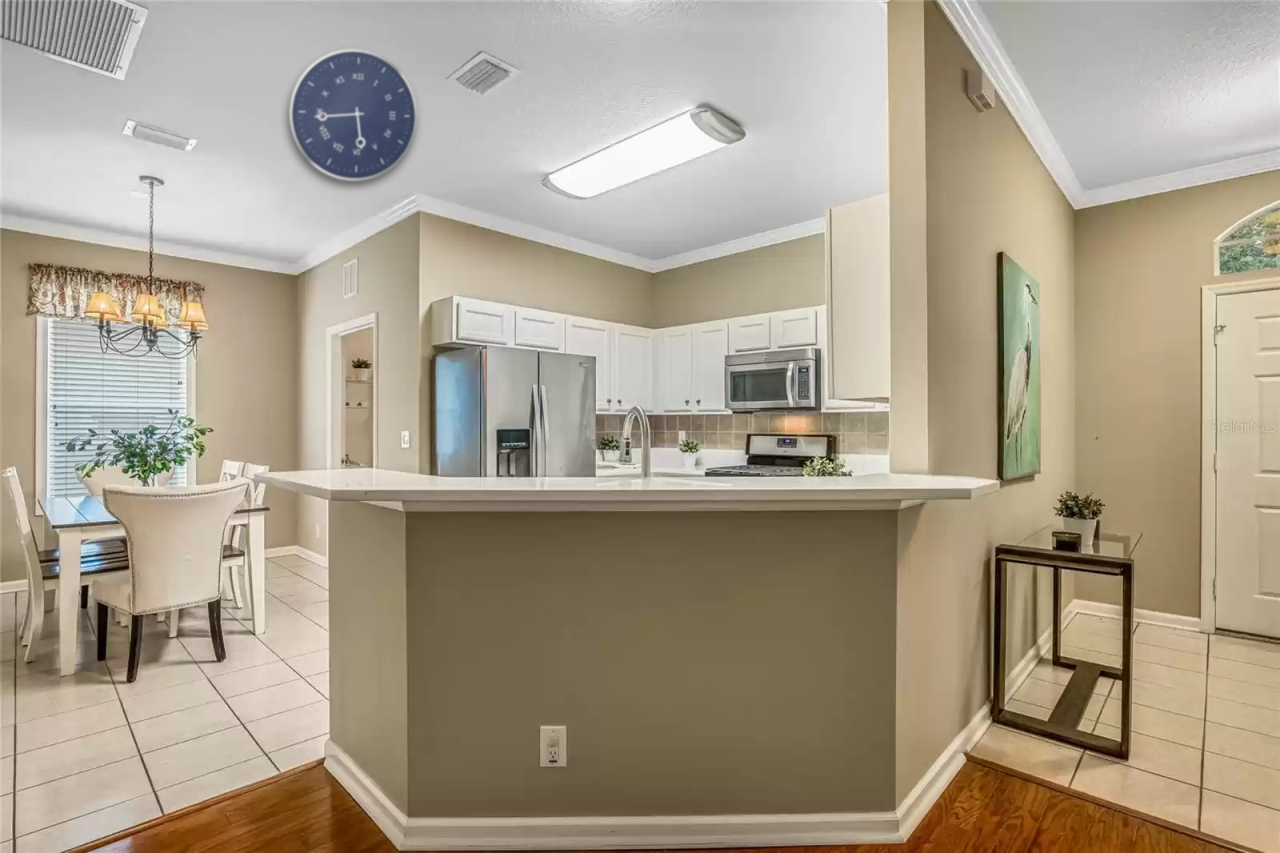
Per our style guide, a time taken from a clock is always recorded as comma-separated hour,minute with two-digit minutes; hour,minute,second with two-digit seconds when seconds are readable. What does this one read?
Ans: 5,44
